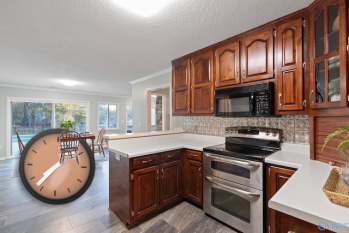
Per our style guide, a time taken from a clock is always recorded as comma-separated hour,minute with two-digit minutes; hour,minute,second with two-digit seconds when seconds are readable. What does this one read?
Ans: 7,37
